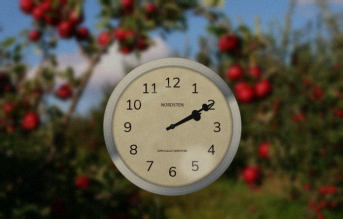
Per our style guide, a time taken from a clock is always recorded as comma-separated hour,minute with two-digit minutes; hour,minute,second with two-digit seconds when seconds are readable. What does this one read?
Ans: 2,10
